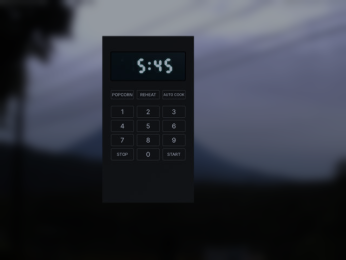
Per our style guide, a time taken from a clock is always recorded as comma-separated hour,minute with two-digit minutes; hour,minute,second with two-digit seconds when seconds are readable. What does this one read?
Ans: 5,45
